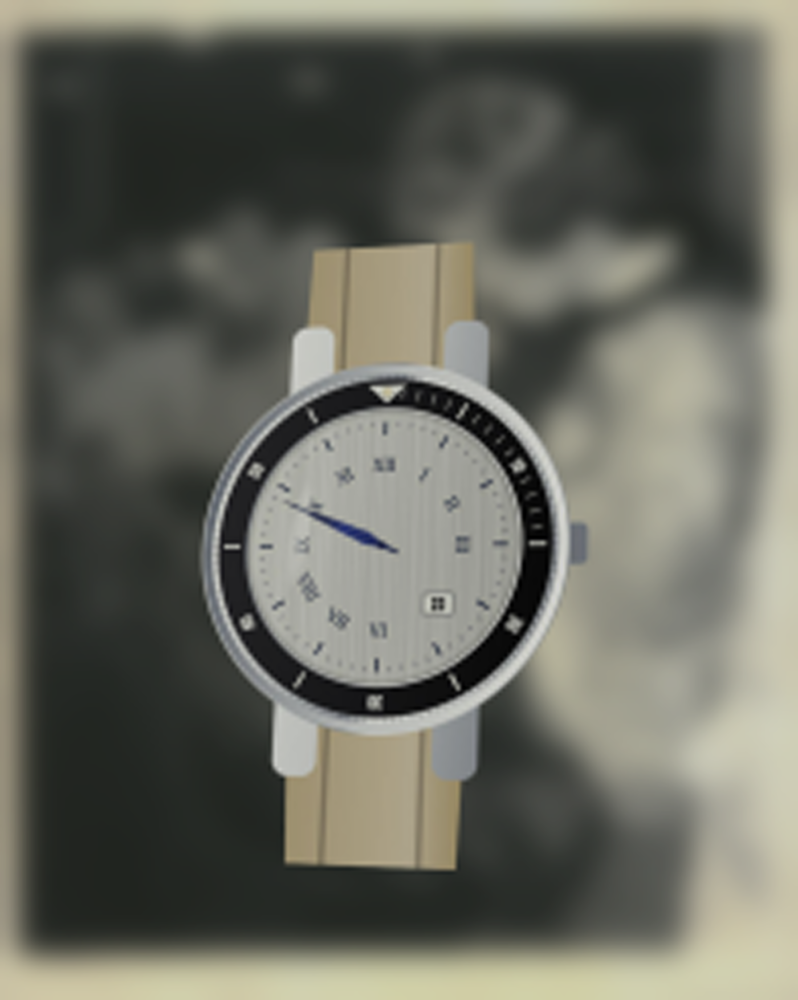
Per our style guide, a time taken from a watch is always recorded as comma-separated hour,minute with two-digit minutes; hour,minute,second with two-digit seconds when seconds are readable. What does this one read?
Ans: 9,49
